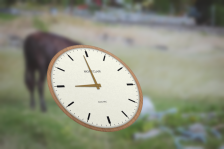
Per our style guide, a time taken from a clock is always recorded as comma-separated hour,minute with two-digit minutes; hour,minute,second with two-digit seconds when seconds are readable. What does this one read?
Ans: 8,59
